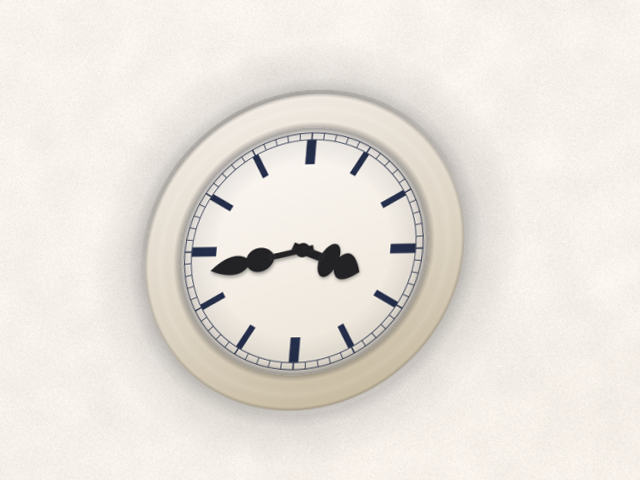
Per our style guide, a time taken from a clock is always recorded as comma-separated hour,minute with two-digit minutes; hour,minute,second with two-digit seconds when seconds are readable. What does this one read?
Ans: 3,43
